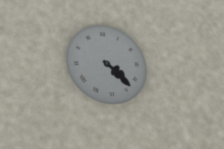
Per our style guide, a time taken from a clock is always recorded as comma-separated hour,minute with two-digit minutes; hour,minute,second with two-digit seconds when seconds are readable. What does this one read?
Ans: 4,23
